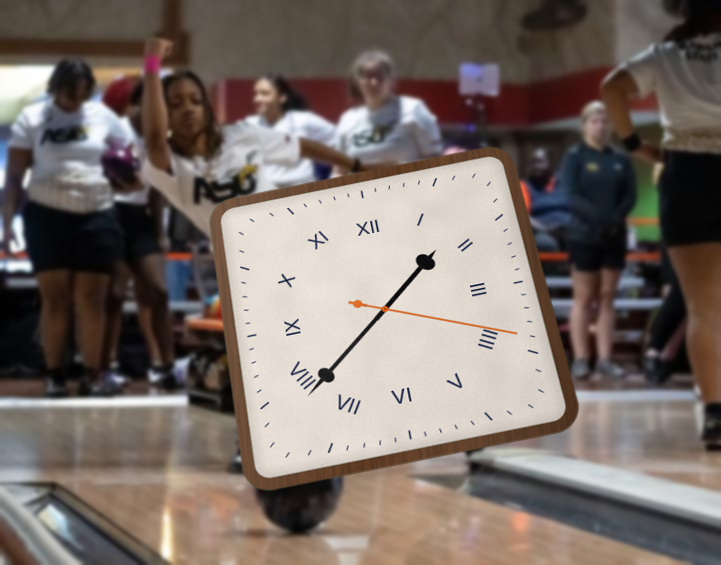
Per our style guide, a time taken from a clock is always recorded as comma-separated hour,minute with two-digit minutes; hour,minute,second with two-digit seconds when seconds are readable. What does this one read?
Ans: 1,38,19
